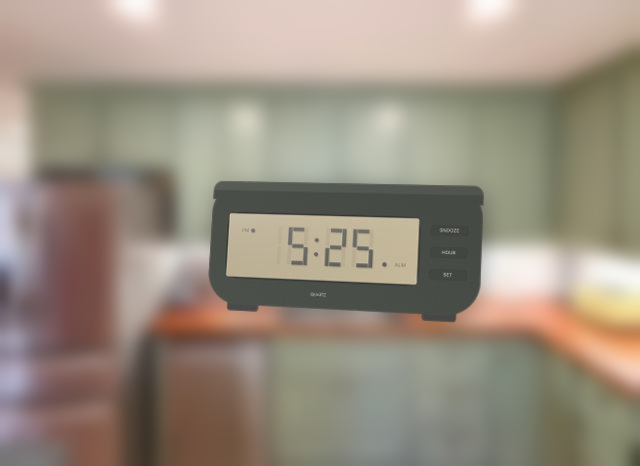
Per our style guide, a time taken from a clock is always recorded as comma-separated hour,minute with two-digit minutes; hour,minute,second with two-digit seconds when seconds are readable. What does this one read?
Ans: 5,25
